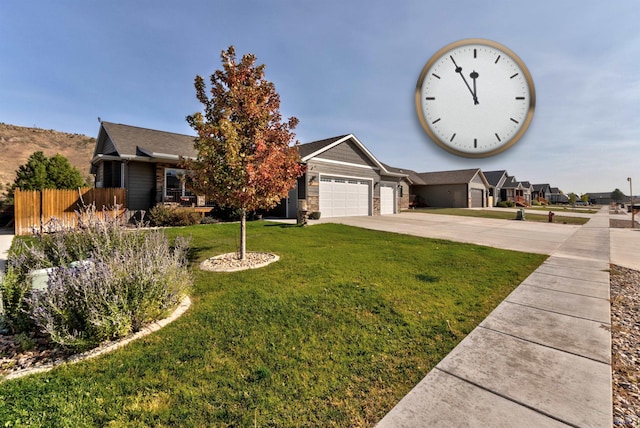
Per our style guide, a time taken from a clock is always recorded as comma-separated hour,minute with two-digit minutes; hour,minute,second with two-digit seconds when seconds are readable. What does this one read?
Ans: 11,55
